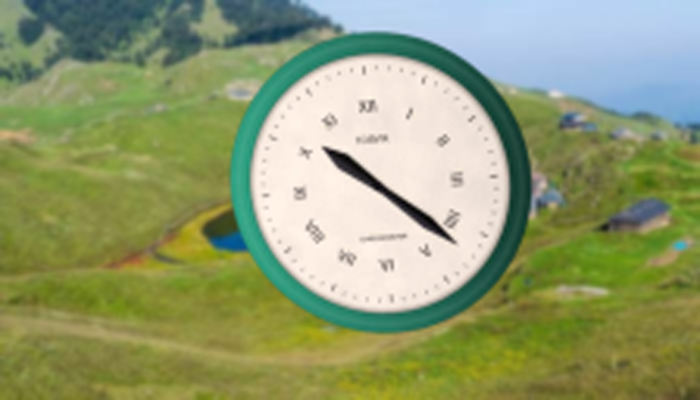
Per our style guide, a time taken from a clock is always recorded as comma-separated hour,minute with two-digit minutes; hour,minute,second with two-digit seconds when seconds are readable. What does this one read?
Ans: 10,22
